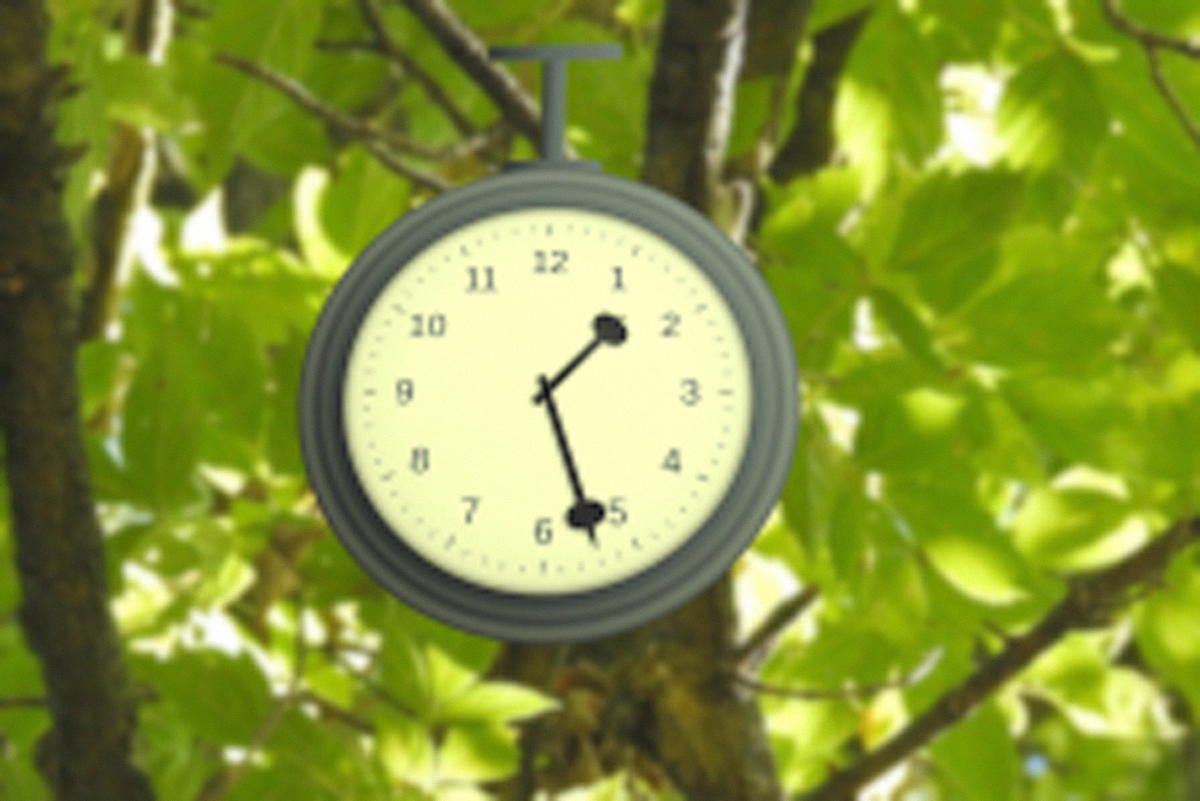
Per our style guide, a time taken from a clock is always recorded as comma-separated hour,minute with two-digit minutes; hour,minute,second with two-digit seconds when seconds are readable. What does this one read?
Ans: 1,27
